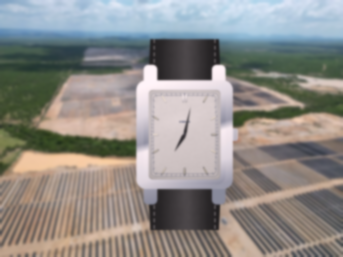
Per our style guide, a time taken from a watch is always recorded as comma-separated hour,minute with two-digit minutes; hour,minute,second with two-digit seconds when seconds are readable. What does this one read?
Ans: 7,02
